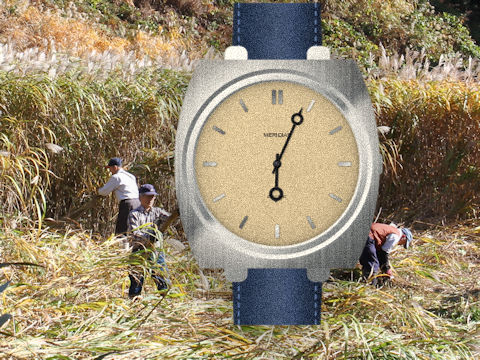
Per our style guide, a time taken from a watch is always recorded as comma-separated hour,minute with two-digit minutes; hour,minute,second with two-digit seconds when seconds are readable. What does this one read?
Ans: 6,04
